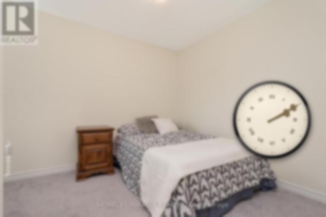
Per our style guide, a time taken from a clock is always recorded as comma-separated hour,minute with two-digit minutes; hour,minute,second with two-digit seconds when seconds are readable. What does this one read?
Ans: 2,10
